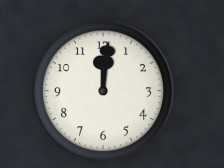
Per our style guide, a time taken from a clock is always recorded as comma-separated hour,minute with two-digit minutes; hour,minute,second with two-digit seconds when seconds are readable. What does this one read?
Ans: 12,01
